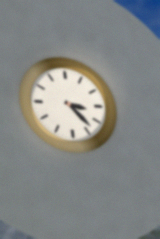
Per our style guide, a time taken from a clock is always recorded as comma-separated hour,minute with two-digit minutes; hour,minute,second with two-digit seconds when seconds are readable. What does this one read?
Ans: 3,23
